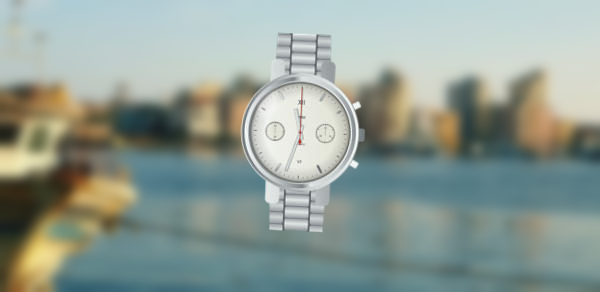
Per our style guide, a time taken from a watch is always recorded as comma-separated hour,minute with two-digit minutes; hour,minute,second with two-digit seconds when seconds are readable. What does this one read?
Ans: 11,33
